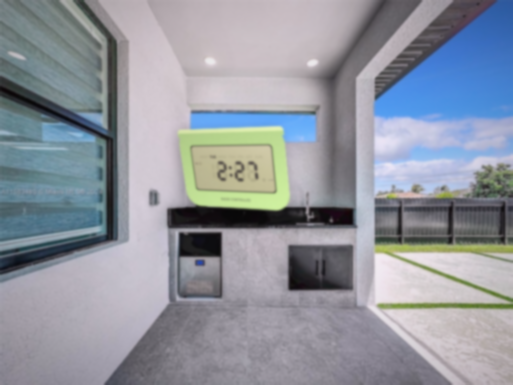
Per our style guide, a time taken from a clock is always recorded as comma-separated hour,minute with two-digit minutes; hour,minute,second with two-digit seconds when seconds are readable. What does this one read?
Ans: 2,27
